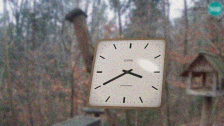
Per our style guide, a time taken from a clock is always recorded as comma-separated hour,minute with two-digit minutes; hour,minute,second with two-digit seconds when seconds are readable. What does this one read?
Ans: 3,40
